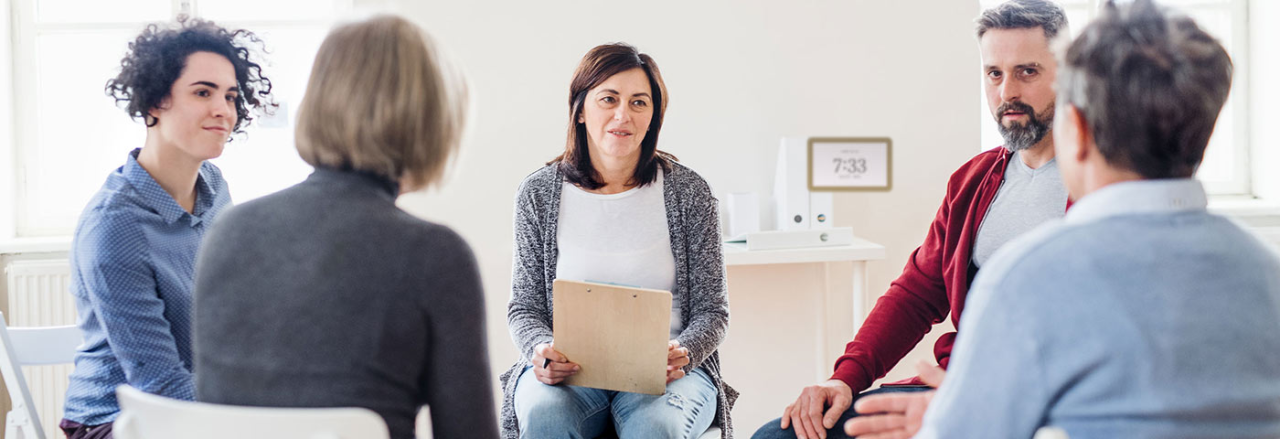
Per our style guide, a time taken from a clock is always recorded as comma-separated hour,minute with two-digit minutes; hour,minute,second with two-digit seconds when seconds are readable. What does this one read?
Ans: 7,33
